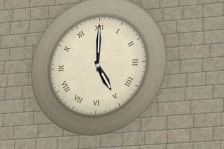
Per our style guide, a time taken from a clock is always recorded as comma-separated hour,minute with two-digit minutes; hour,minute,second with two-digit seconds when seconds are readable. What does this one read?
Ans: 5,00
